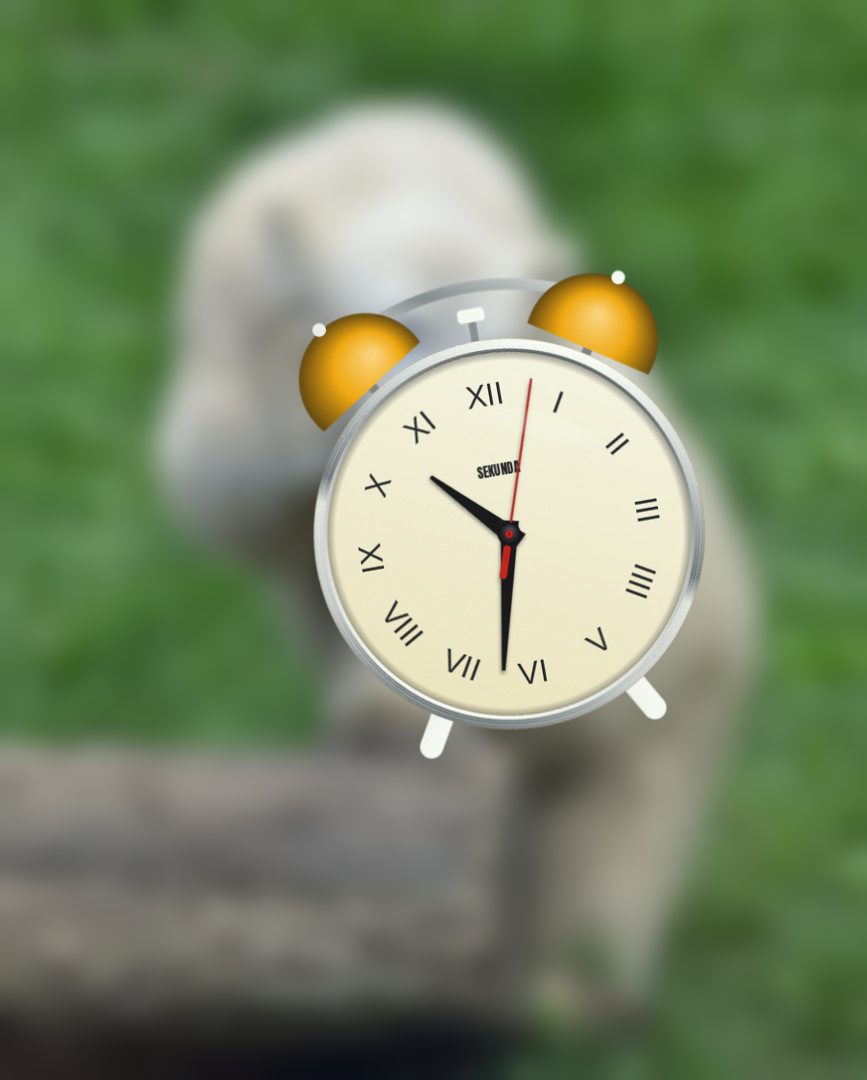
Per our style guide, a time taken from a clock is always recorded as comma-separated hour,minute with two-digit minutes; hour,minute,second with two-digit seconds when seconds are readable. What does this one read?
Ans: 10,32,03
